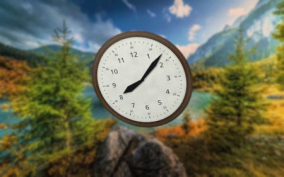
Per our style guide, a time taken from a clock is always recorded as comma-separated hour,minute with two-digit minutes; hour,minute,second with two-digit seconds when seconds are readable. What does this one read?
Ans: 8,08
